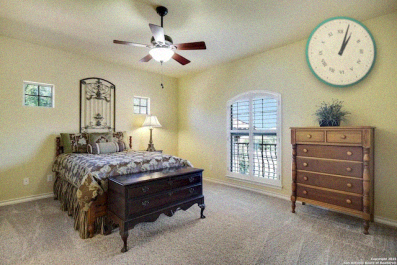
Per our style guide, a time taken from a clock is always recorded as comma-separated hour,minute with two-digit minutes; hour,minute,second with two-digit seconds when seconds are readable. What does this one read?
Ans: 1,03
